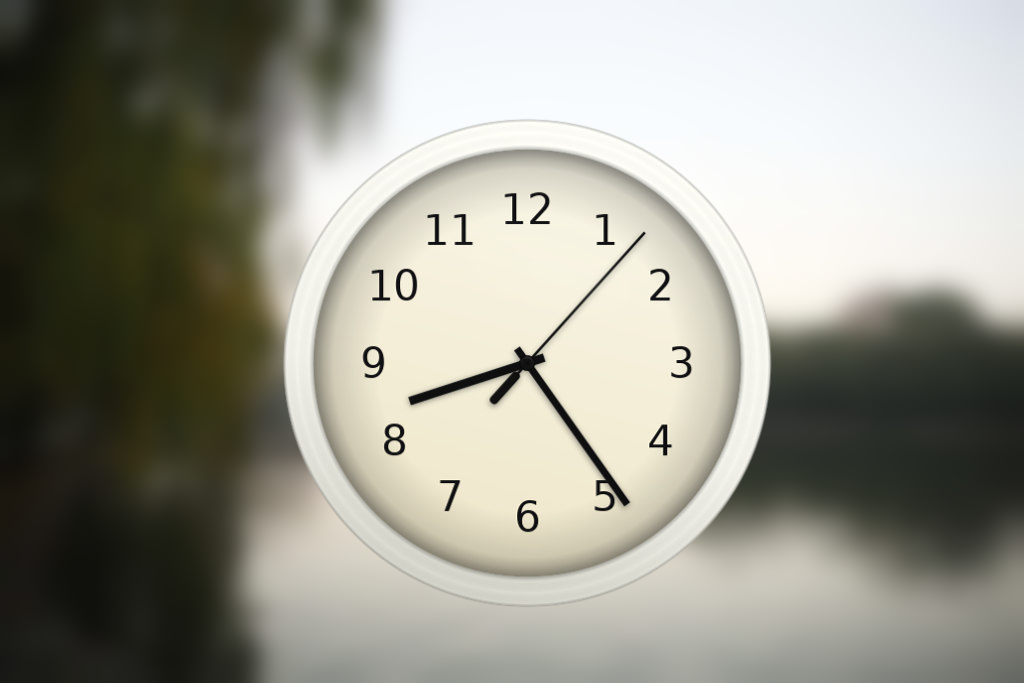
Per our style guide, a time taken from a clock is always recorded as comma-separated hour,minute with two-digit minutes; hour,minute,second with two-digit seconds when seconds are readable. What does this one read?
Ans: 8,24,07
